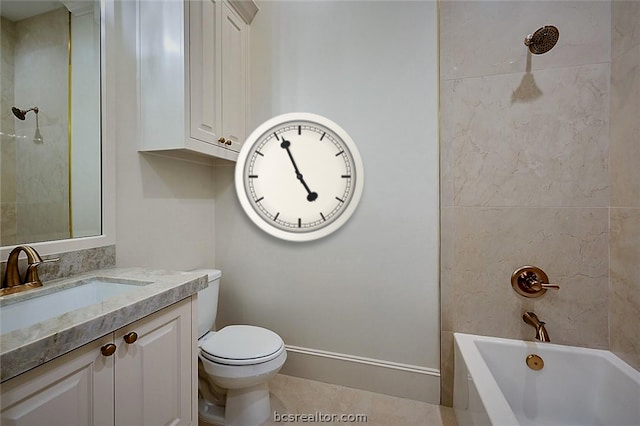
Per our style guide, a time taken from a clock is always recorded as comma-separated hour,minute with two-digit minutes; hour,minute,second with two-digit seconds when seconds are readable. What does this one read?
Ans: 4,56
